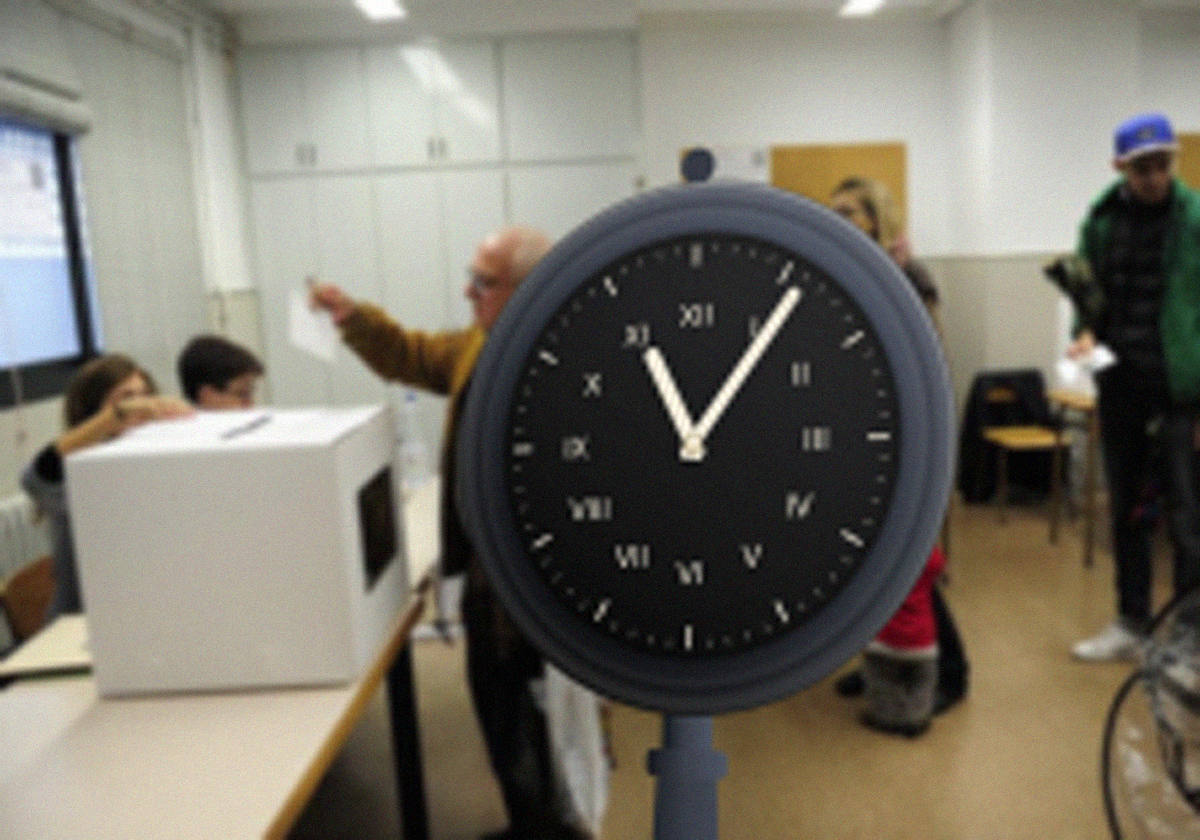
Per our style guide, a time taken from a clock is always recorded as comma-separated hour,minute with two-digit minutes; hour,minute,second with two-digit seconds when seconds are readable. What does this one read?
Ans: 11,06
